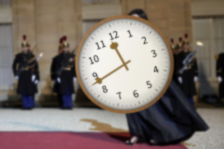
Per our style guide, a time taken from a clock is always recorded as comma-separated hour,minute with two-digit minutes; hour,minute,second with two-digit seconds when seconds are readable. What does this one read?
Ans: 11,43
